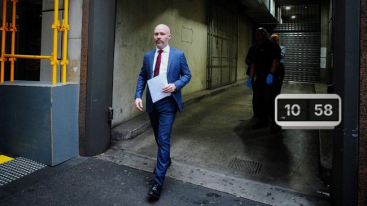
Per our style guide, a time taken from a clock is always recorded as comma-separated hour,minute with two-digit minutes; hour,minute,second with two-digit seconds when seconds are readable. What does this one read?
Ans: 10,58
